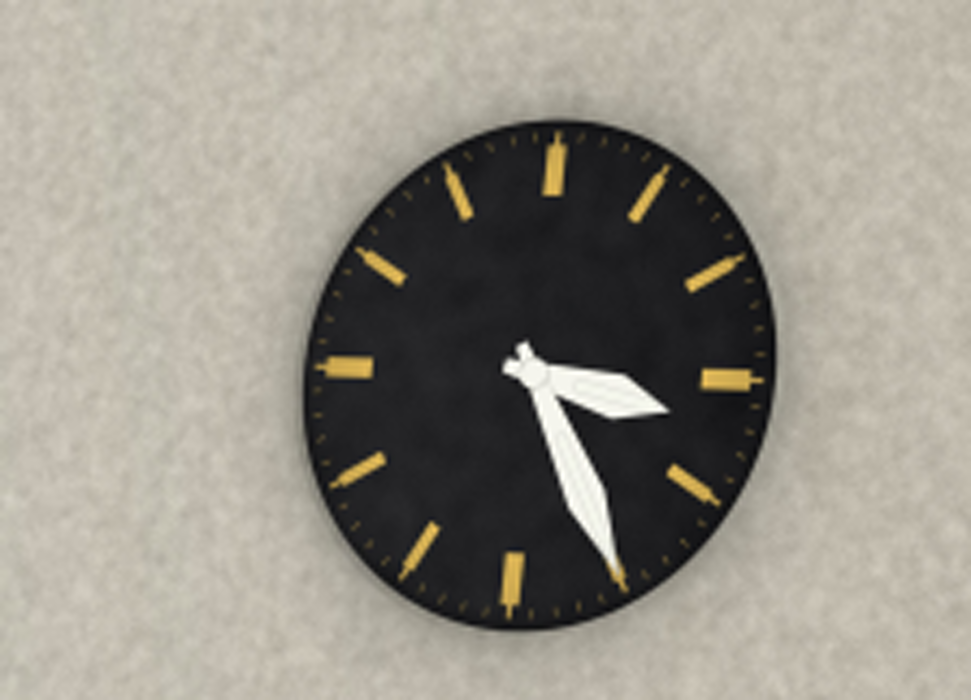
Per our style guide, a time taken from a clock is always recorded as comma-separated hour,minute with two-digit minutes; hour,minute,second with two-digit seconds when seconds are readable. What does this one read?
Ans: 3,25
